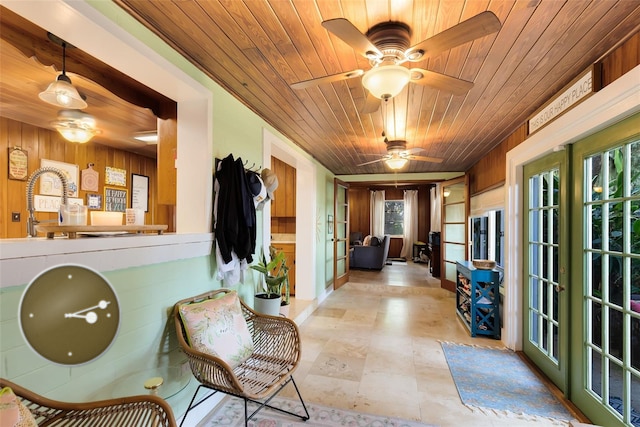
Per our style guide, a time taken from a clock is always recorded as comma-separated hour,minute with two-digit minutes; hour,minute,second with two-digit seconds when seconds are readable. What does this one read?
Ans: 3,12
